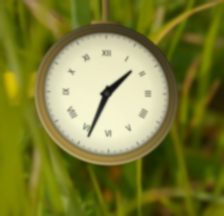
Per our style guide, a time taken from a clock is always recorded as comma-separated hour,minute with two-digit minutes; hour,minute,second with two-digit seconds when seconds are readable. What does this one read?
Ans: 1,34
